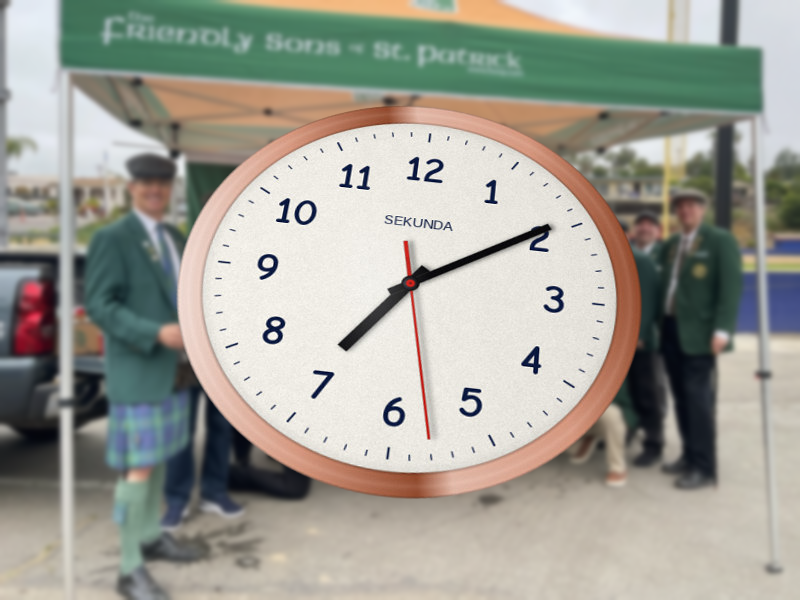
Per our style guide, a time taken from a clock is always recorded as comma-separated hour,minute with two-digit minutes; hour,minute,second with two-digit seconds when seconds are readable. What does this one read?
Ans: 7,09,28
